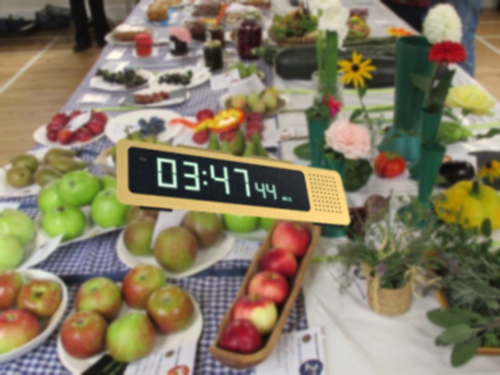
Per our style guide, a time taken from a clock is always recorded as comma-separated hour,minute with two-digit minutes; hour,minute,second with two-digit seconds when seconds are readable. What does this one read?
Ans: 3,47,44
